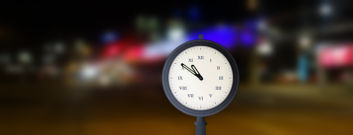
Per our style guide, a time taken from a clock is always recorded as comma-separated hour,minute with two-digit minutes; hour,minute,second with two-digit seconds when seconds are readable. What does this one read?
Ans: 10,51
